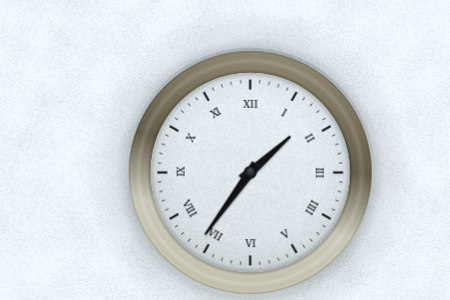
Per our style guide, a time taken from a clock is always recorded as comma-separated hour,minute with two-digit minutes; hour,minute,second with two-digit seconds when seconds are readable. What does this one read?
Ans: 1,36
